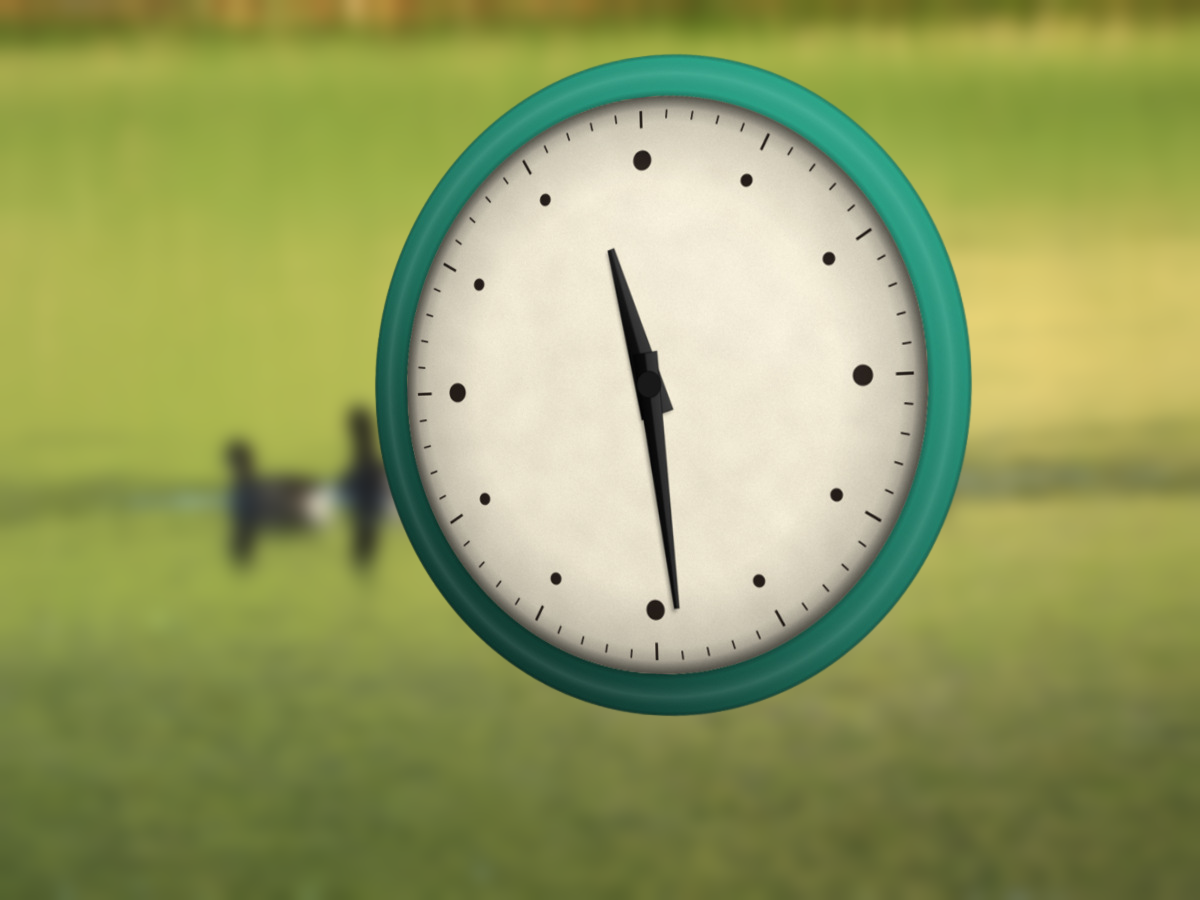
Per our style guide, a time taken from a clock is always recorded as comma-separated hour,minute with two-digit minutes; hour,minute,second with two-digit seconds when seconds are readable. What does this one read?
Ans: 11,29
